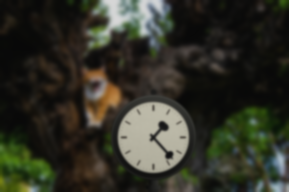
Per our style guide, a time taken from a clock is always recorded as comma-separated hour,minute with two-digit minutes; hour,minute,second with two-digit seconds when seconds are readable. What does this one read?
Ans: 1,23
